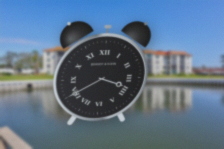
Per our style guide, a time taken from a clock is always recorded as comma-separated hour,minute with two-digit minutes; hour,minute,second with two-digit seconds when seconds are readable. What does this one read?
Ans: 3,40
